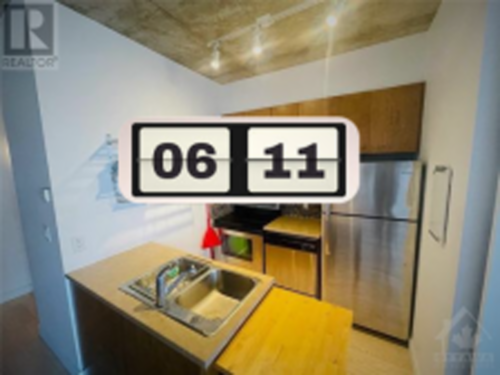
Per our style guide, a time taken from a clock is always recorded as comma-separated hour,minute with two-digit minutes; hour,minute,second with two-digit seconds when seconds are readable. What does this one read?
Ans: 6,11
